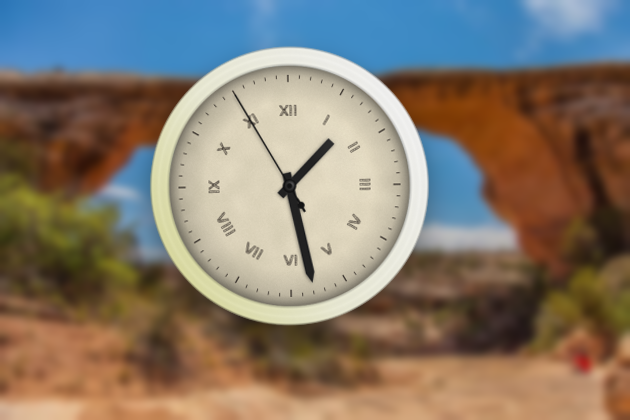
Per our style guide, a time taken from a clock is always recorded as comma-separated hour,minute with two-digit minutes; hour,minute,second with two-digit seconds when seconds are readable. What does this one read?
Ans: 1,27,55
